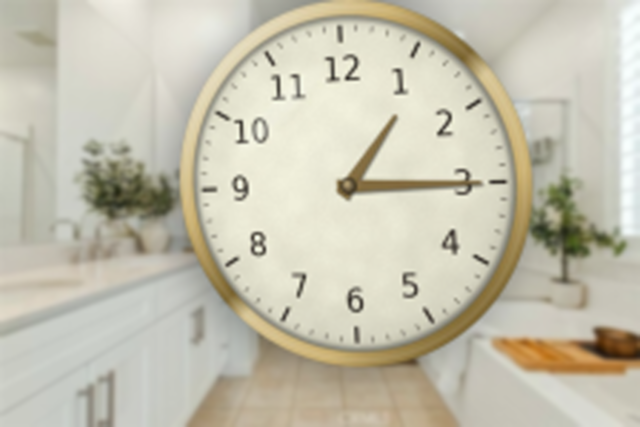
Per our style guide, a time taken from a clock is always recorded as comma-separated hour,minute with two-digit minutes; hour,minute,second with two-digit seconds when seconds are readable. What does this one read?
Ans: 1,15
